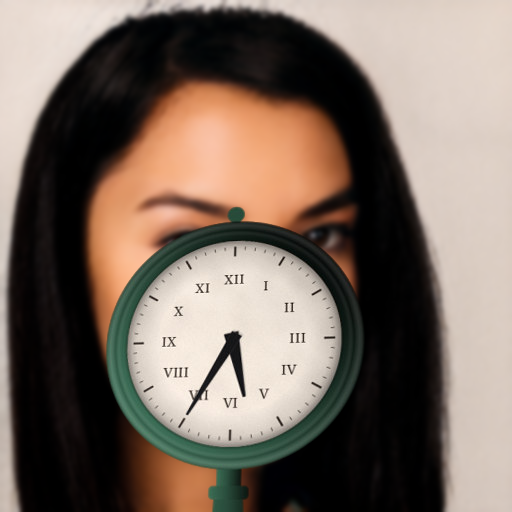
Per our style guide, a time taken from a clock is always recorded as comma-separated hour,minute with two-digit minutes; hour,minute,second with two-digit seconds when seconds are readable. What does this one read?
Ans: 5,35
